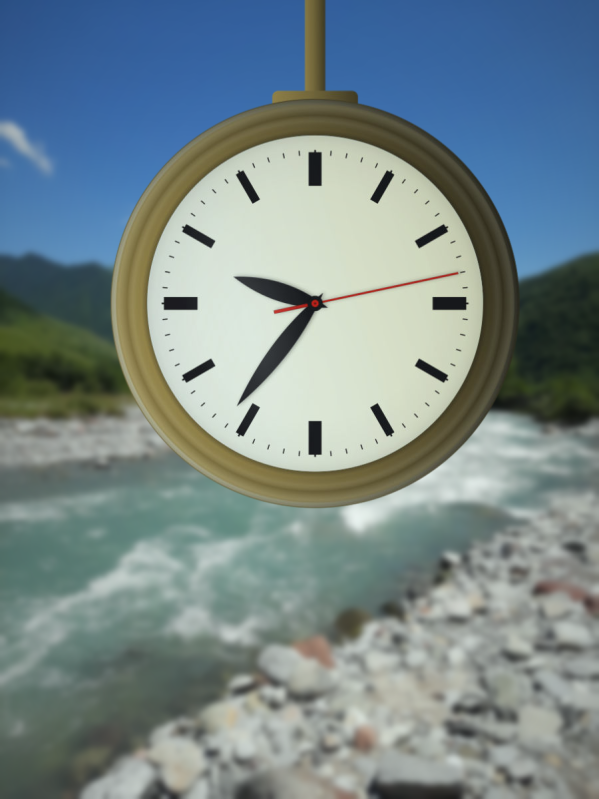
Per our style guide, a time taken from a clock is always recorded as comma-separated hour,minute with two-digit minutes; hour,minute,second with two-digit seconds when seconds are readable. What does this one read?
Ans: 9,36,13
